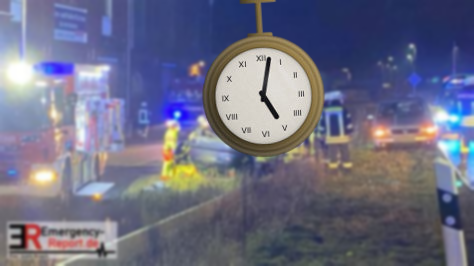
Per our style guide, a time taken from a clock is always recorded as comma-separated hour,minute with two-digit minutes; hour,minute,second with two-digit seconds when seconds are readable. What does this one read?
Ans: 5,02
